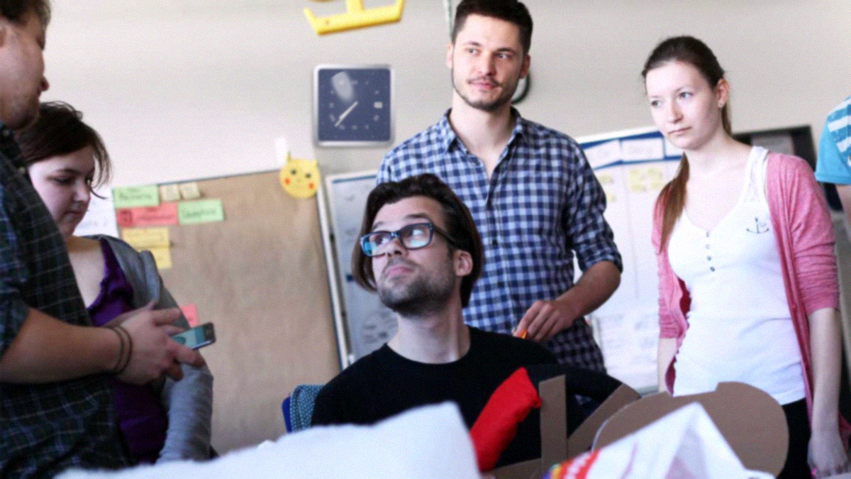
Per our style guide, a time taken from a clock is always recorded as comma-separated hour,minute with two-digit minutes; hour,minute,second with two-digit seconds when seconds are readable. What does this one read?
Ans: 7,37
